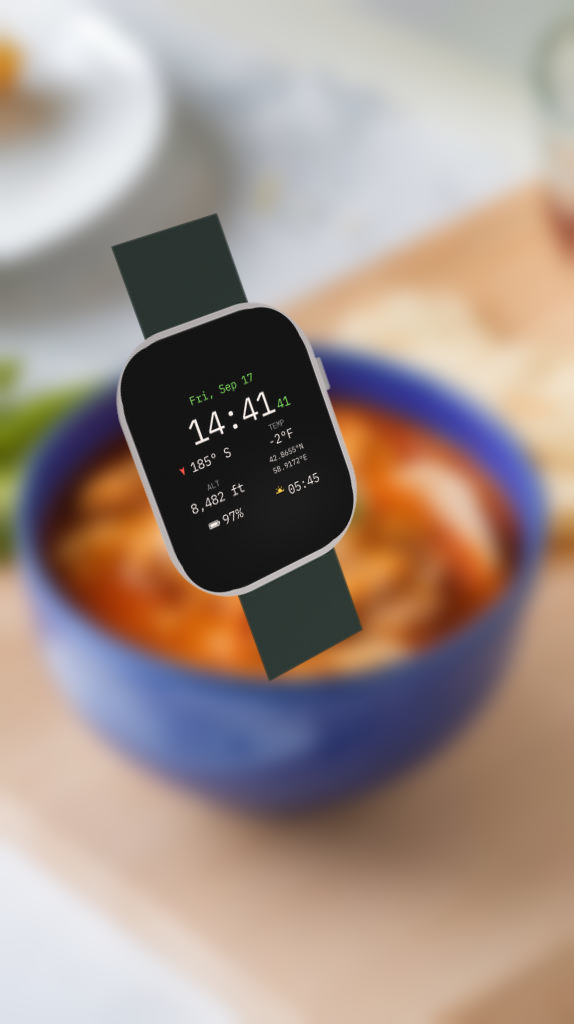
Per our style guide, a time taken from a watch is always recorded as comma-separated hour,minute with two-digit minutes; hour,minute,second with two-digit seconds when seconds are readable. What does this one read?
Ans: 14,41,41
